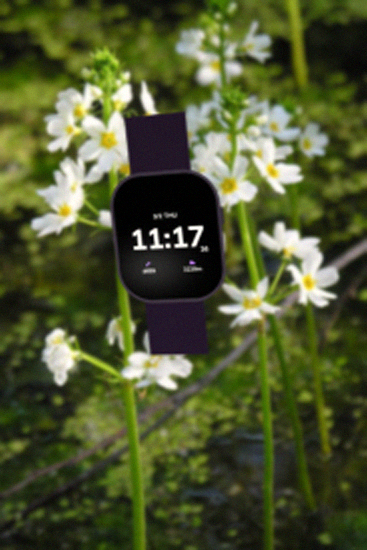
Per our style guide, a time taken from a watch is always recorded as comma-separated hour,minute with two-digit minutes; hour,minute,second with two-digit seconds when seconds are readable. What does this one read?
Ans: 11,17
